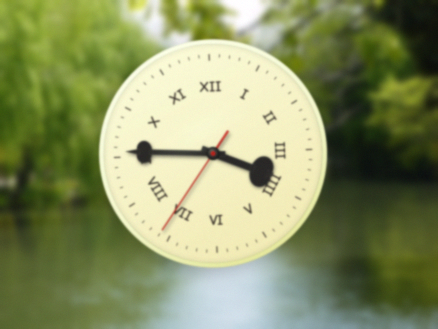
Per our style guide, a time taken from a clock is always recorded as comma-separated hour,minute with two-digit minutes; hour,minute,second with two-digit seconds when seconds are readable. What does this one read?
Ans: 3,45,36
